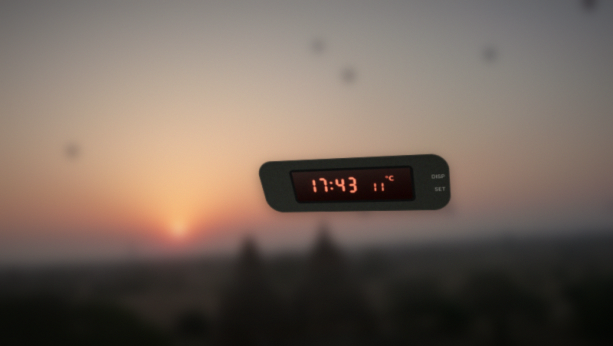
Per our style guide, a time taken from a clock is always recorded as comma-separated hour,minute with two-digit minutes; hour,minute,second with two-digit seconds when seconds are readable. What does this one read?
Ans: 17,43
